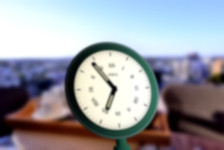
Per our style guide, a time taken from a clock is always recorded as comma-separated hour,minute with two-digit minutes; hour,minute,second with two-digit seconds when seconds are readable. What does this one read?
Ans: 6,54
